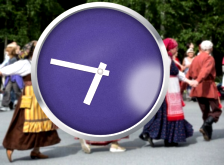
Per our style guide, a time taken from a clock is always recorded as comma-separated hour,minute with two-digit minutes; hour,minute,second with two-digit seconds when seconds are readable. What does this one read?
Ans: 6,47
